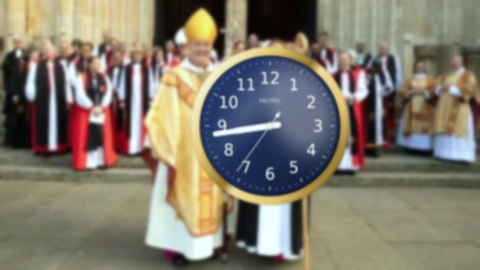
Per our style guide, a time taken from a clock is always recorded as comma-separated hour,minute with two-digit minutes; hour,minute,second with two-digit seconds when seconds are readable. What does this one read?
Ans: 8,43,36
